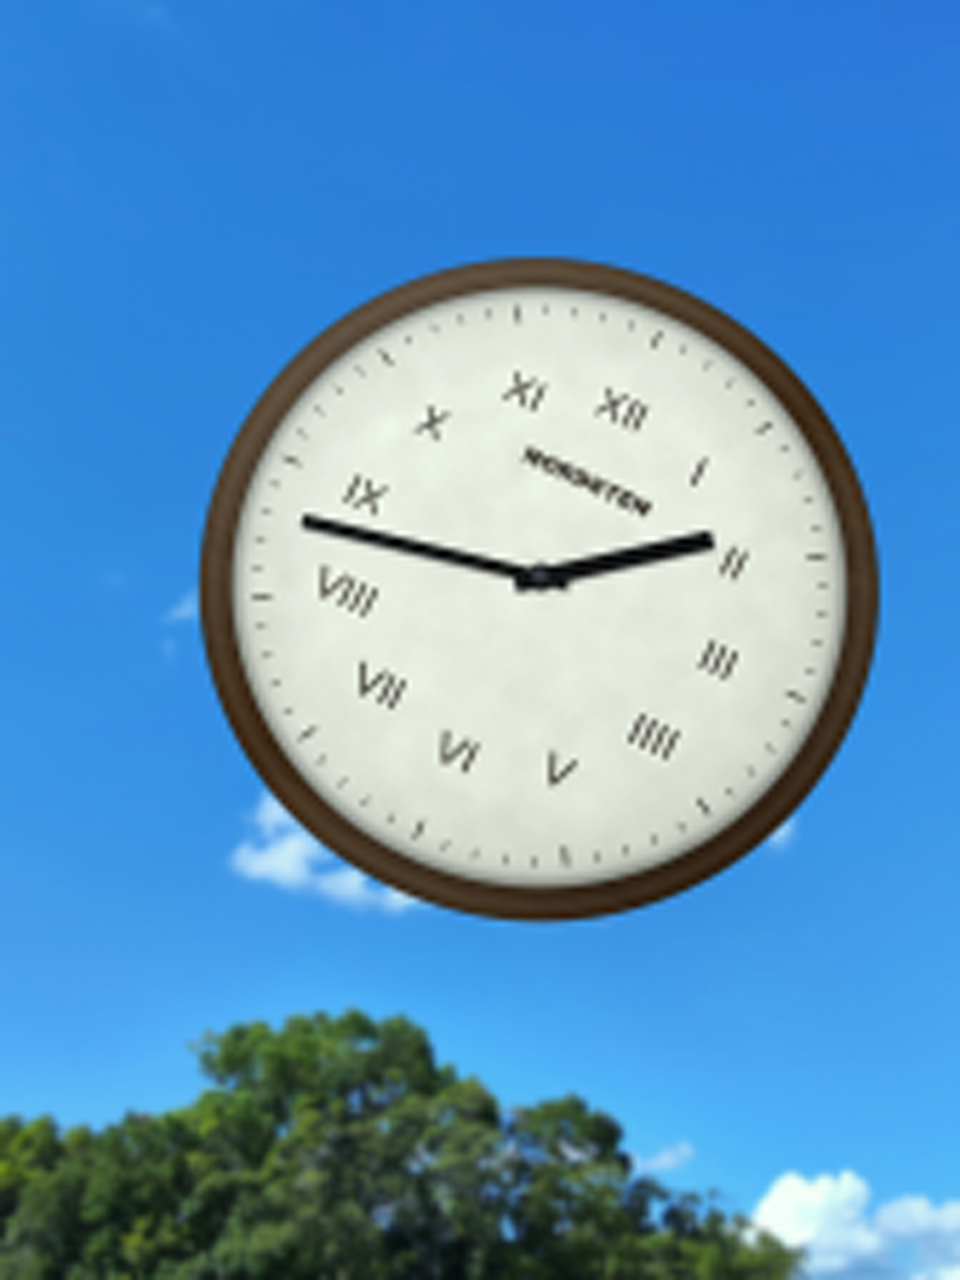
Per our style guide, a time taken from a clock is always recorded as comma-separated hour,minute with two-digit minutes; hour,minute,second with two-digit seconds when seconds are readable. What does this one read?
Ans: 1,43
